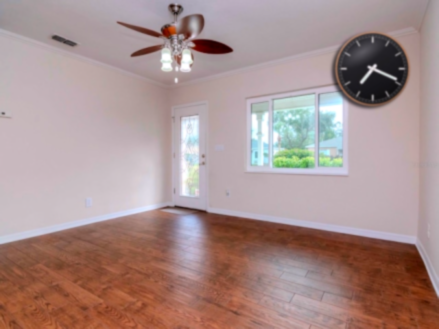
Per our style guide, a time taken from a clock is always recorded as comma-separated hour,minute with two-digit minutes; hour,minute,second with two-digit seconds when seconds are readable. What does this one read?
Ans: 7,19
